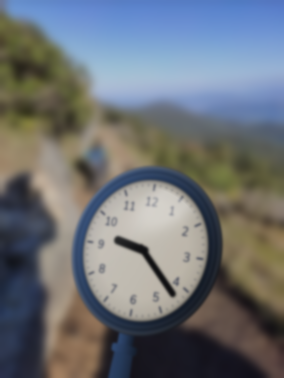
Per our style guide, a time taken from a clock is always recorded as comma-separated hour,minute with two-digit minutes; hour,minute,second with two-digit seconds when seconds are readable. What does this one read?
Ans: 9,22
